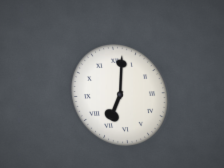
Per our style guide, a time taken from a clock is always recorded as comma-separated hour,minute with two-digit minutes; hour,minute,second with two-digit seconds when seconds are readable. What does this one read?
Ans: 7,02
